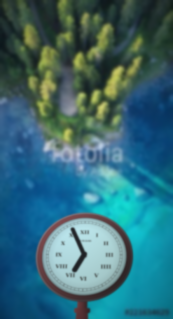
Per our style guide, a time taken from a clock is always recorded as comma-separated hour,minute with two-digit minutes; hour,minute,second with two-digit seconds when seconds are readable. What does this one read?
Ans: 6,56
